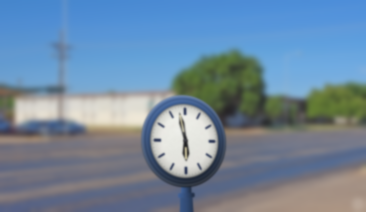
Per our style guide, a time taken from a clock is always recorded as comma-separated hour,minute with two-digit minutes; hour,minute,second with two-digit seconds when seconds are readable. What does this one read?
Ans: 5,58
